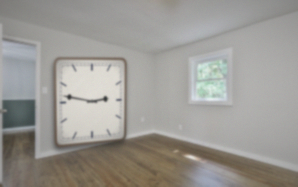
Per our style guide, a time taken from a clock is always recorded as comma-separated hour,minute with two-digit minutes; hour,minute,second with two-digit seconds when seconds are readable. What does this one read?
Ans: 2,47
